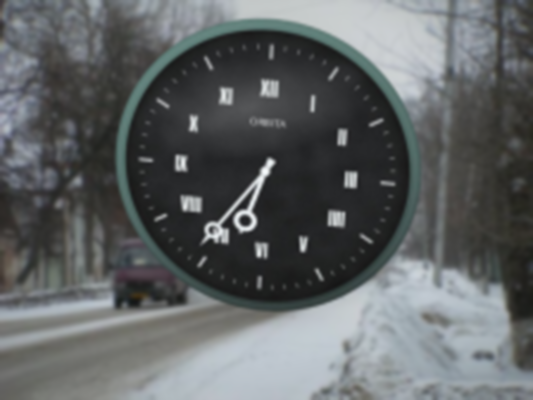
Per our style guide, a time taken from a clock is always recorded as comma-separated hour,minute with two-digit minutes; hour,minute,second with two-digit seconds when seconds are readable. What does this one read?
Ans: 6,36
